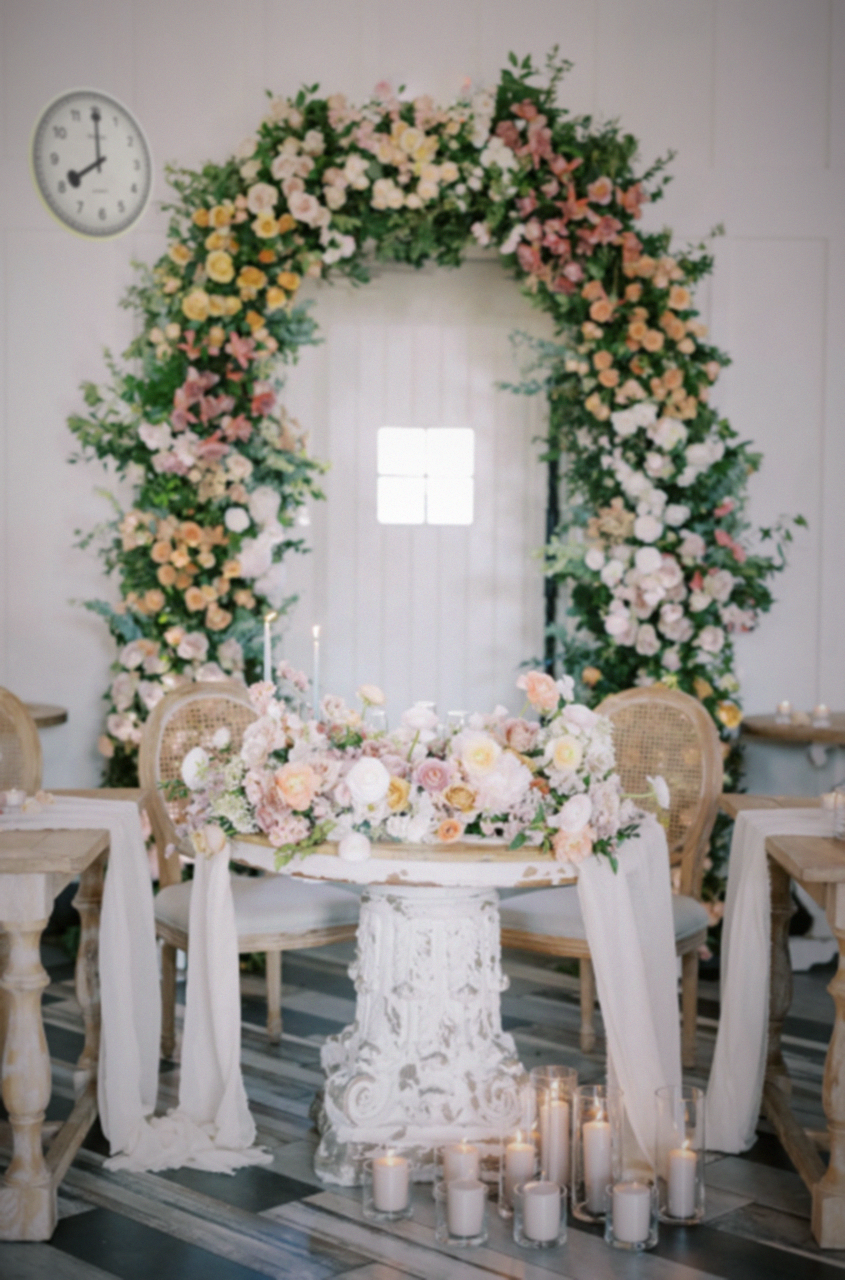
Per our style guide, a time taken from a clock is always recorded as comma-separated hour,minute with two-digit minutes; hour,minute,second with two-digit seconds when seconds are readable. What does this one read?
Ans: 8,00
